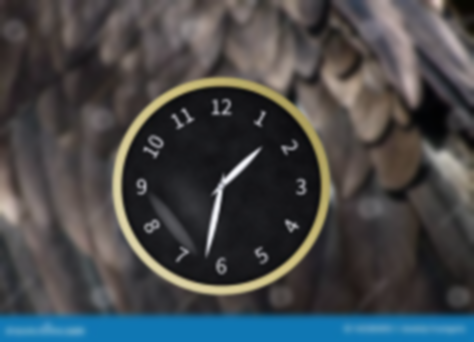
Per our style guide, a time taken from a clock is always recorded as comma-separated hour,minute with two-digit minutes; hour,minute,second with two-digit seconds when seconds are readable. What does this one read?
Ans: 1,32
